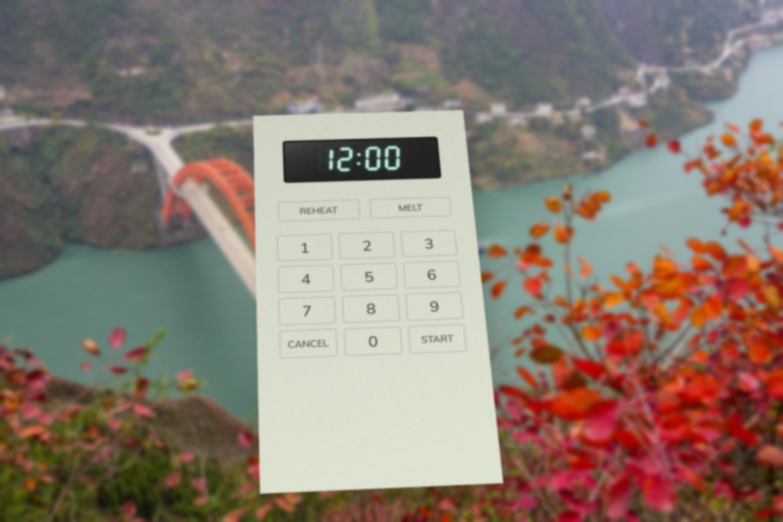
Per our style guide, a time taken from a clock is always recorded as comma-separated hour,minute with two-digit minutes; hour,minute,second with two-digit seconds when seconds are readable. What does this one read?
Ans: 12,00
